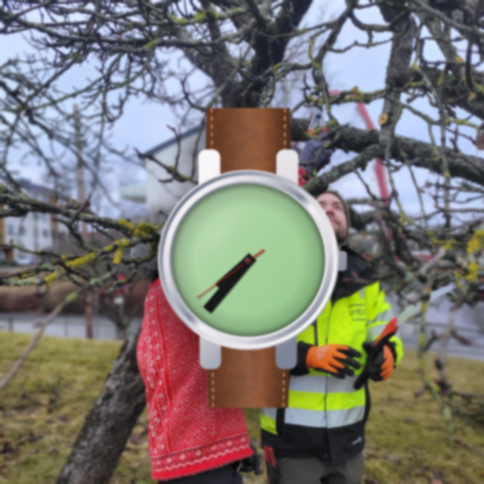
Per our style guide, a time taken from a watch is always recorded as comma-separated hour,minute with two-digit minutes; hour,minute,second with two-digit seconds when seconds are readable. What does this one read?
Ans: 7,36,39
